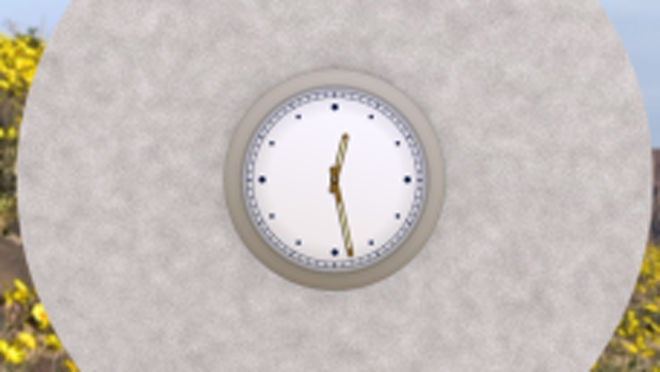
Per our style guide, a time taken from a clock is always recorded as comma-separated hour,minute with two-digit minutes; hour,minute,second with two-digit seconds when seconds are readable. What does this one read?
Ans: 12,28
